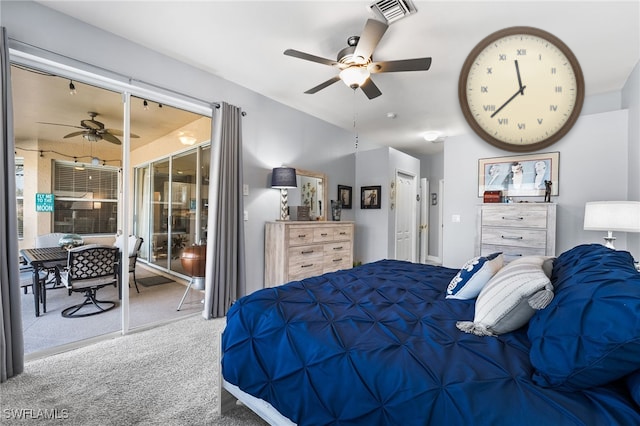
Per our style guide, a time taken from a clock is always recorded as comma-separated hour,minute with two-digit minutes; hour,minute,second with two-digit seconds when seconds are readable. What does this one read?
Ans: 11,38
